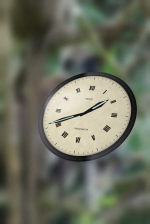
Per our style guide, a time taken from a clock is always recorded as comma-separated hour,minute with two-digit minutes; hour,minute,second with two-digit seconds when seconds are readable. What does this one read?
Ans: 1,41
